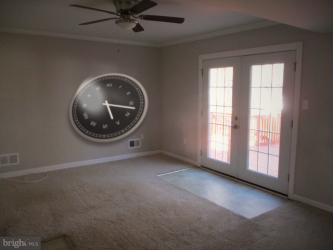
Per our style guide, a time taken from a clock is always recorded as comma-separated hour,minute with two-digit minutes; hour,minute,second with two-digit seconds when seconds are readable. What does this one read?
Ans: 5,17
